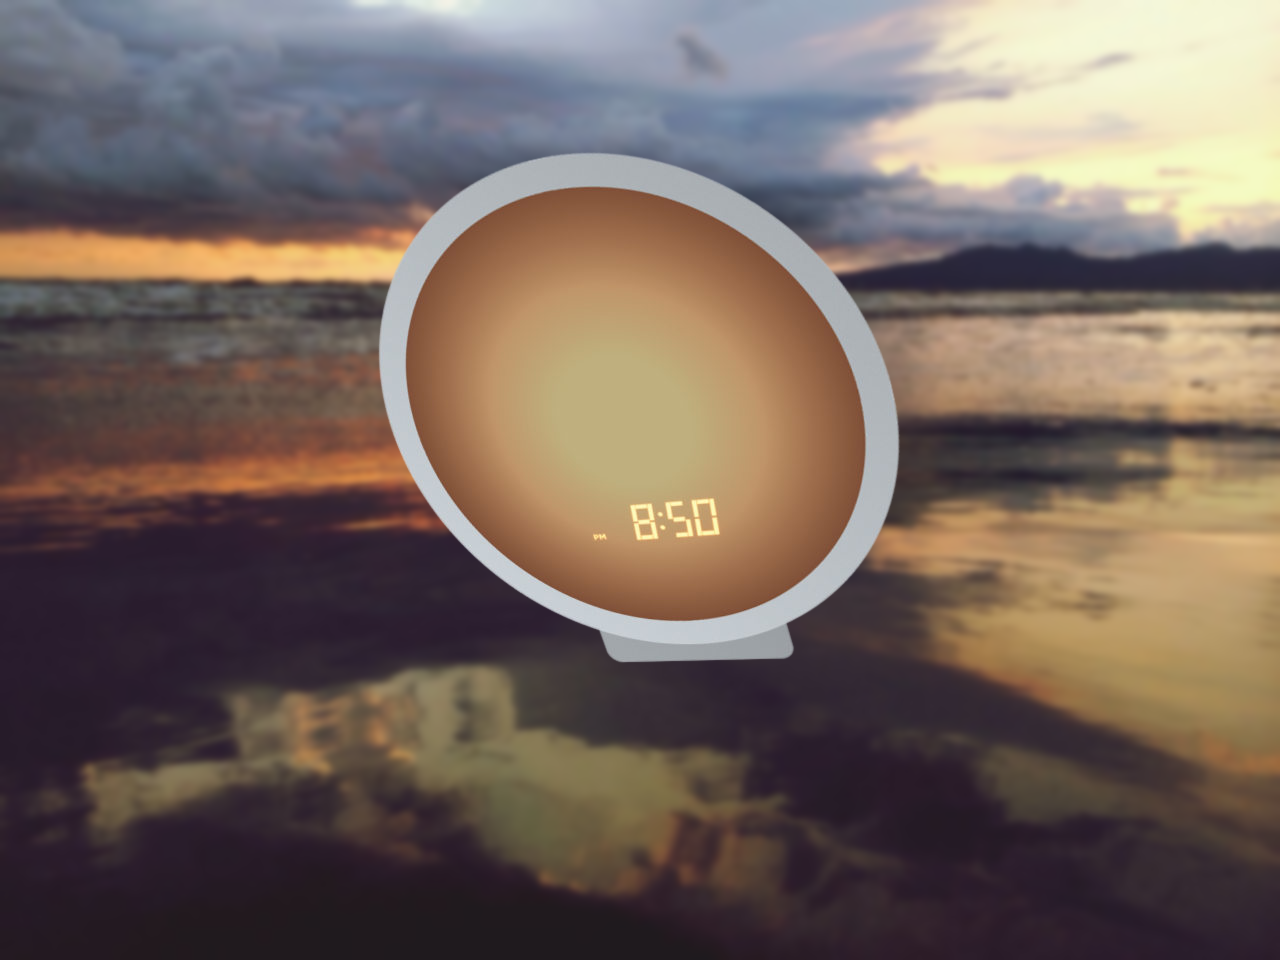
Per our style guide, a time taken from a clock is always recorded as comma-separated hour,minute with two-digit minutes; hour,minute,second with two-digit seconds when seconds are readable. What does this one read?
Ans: 8,50
